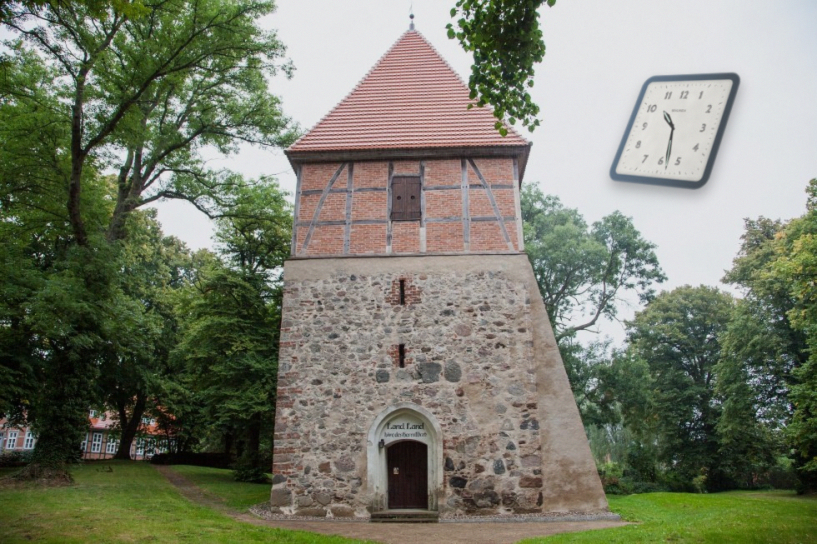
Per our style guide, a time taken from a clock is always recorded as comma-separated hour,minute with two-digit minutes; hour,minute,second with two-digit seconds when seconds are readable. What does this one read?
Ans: 10,28
